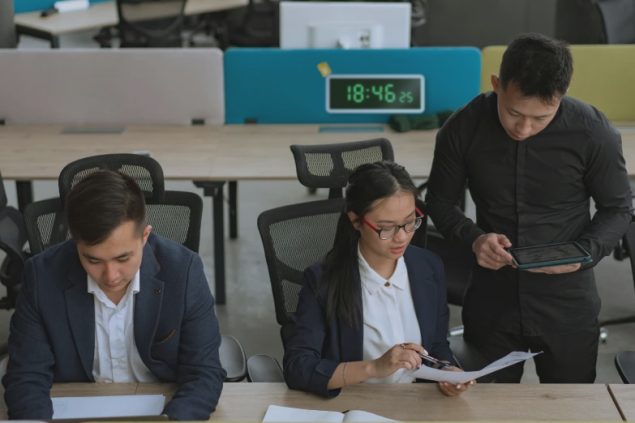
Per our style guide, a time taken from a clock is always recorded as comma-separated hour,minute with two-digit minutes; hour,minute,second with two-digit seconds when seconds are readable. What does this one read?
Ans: 18,46
